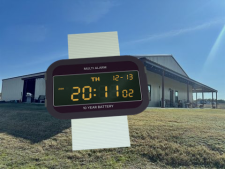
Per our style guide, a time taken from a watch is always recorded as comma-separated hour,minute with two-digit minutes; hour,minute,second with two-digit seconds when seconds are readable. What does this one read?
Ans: 20,11,02
